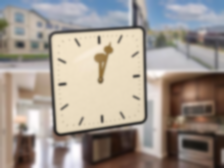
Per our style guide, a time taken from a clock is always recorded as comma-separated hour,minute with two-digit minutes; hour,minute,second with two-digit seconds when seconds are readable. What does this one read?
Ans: 12,03
